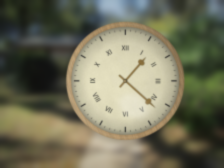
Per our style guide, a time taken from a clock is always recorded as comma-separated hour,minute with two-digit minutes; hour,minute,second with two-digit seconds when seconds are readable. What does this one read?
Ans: 1,22
